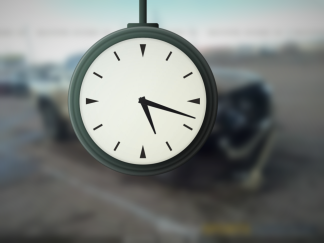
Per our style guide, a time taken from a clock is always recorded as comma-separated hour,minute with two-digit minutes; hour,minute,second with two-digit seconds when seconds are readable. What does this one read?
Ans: 5,18
